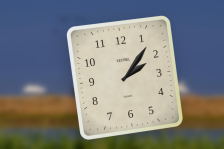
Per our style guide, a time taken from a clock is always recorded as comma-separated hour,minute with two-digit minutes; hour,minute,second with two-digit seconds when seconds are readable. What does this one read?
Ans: 2,07
